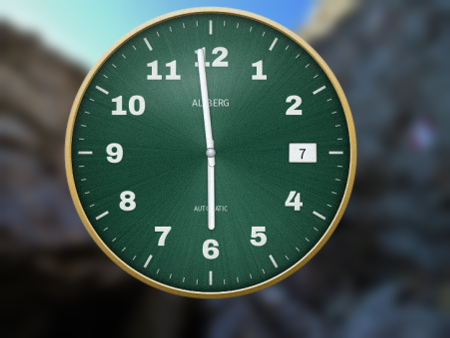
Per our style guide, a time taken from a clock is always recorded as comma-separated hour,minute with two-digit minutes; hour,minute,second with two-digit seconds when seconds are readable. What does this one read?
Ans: 5,59
